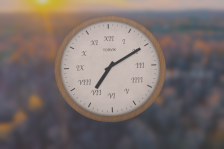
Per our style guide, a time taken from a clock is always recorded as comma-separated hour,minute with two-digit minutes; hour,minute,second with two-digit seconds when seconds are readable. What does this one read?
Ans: 7,10
